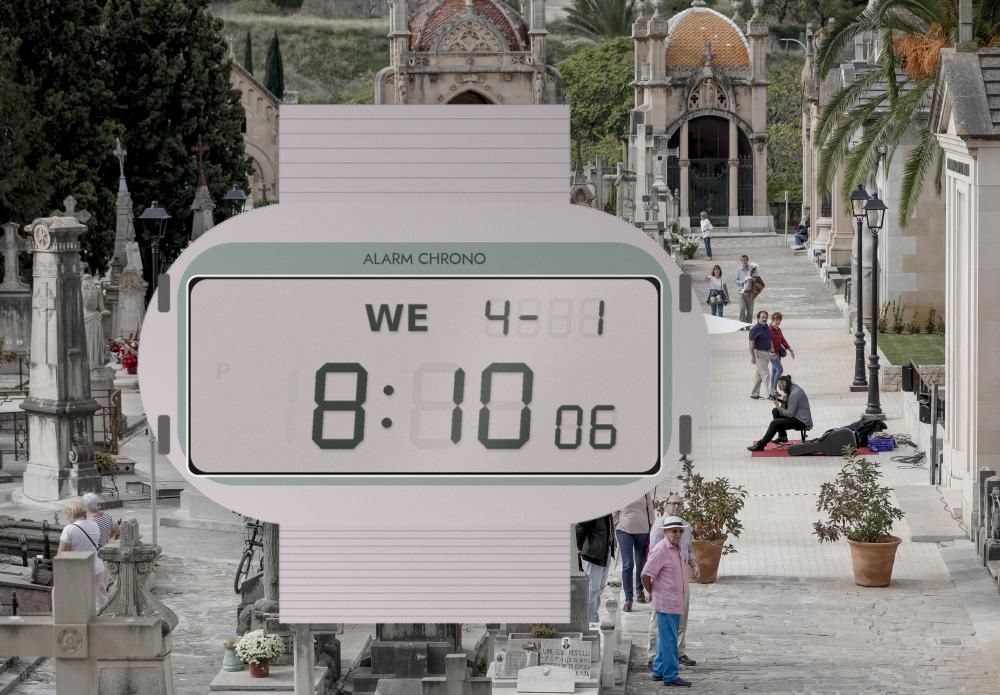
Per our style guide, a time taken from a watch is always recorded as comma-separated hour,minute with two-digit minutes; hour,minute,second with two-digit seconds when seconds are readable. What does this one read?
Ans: 8,10,06
